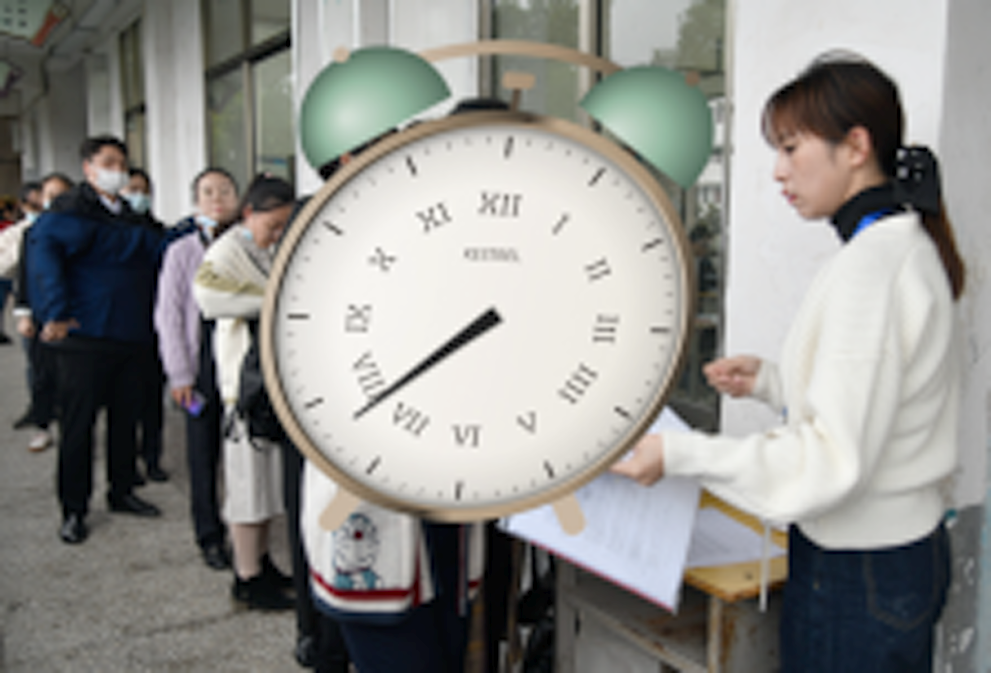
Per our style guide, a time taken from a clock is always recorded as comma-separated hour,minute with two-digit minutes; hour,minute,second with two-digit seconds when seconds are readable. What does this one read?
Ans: 7,38
